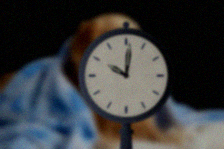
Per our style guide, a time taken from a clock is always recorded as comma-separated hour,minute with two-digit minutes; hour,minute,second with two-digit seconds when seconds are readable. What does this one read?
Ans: 10,01
